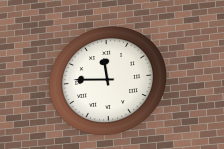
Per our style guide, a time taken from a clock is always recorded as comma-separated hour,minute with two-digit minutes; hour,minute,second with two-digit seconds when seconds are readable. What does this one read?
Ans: 11,46
